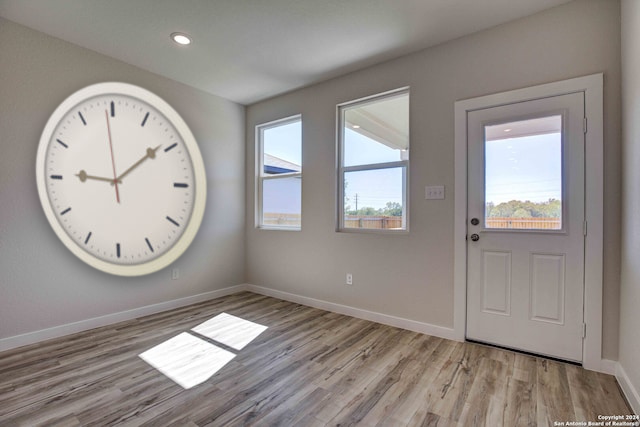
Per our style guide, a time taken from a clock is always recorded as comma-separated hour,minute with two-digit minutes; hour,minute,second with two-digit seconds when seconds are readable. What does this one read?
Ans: 9,08,59
